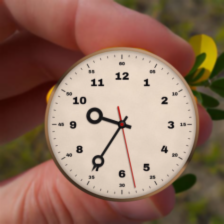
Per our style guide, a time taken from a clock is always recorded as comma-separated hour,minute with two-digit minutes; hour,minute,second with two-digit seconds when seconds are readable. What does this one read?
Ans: 9,35,28
